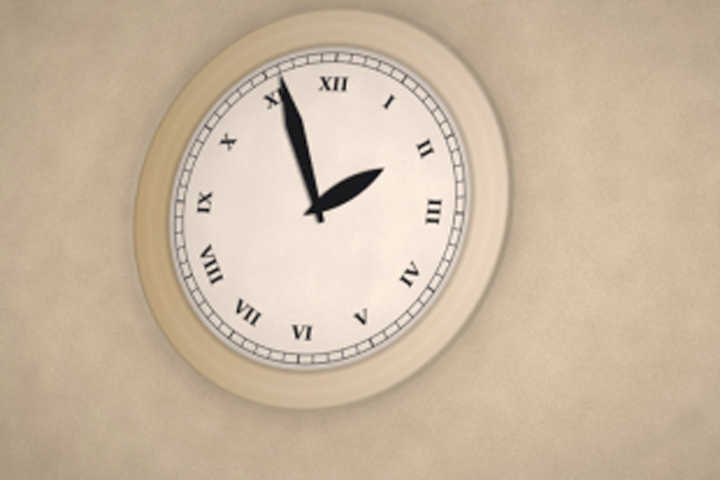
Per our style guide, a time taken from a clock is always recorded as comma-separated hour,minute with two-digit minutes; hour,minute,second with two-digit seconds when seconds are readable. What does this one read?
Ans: 1,56
